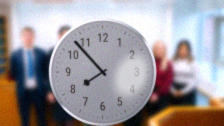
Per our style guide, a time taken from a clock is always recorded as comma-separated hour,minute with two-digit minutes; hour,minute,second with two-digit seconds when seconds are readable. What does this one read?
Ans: 7,53
